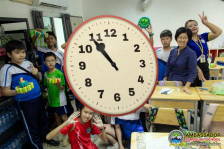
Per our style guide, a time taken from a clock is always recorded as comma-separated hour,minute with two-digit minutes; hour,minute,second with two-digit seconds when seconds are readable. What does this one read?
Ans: 10,54
